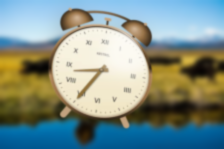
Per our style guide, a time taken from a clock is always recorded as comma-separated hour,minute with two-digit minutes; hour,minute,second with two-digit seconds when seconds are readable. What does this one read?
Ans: 8,35
